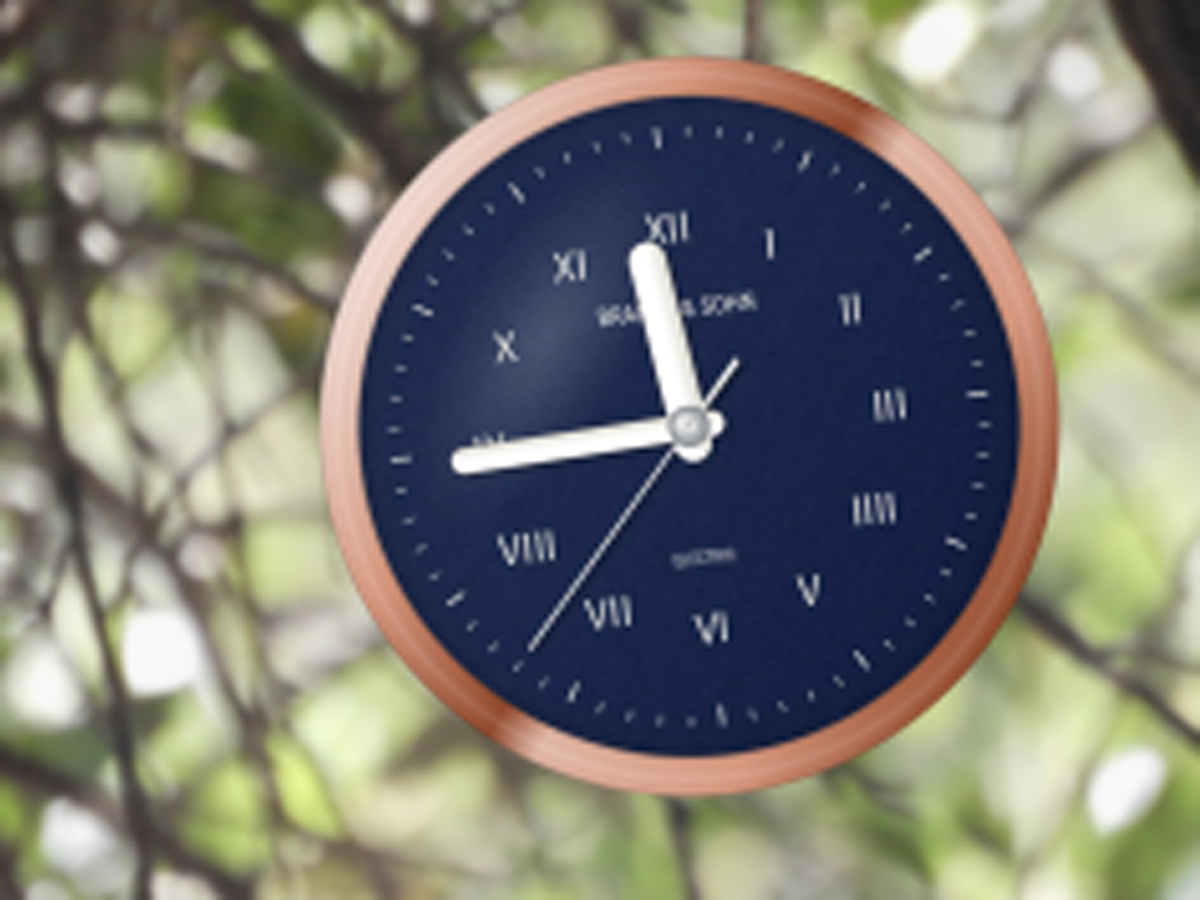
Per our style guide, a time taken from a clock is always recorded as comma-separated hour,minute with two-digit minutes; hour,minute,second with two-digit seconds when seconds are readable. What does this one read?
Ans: 11,44,37
